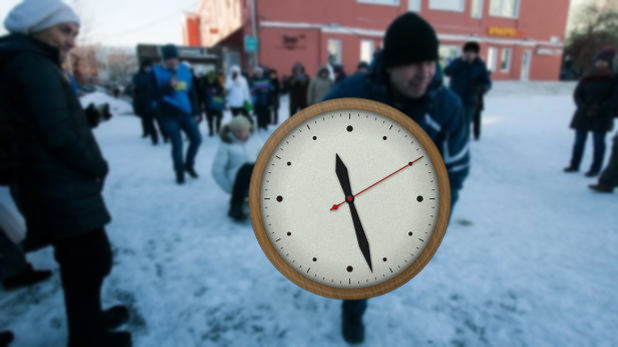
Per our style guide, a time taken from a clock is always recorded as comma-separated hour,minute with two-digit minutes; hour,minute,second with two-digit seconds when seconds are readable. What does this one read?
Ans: 11,27,10
